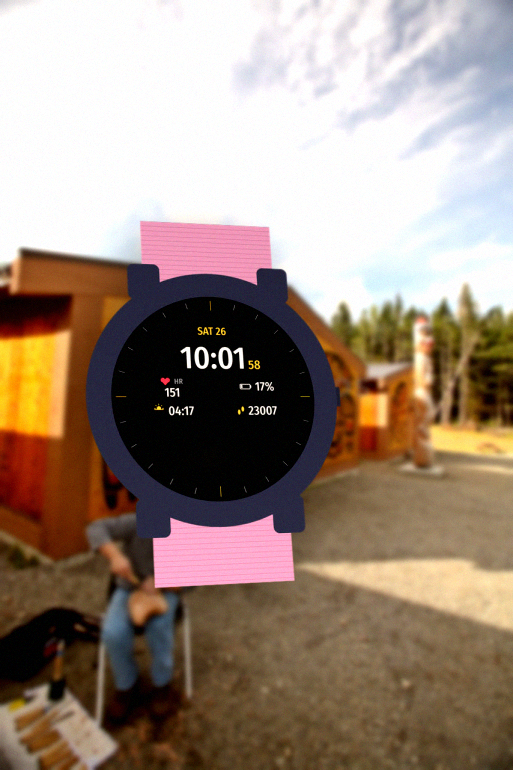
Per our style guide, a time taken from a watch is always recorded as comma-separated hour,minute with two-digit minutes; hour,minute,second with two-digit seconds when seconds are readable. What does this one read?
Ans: 10,01,58
